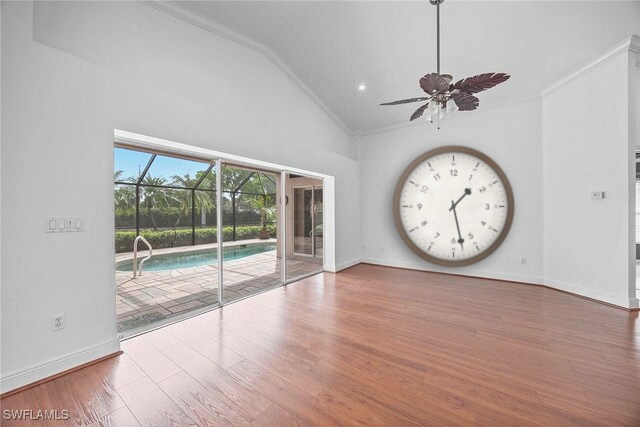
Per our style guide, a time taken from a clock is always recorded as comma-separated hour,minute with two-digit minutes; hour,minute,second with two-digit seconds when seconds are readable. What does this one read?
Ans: 1,28
